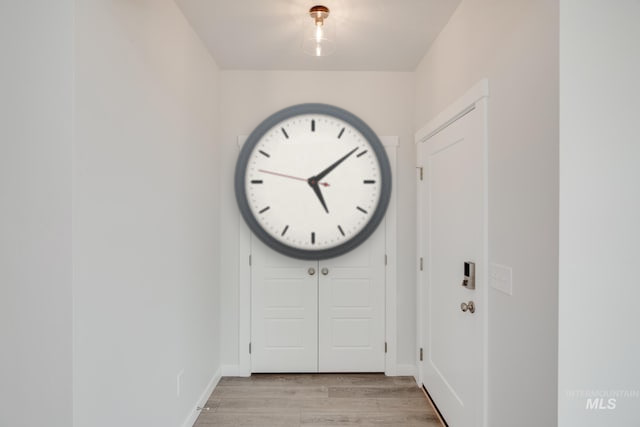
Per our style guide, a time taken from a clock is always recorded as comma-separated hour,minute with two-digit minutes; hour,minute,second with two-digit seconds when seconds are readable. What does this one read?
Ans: 5,08,47
